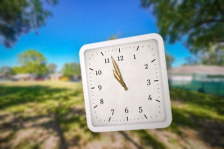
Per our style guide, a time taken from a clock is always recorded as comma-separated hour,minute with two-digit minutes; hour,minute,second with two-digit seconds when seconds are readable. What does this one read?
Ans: 10,57
